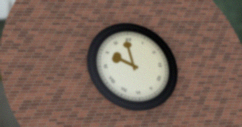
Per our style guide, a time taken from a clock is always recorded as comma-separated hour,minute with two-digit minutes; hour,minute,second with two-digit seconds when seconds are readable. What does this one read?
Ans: 9,59
